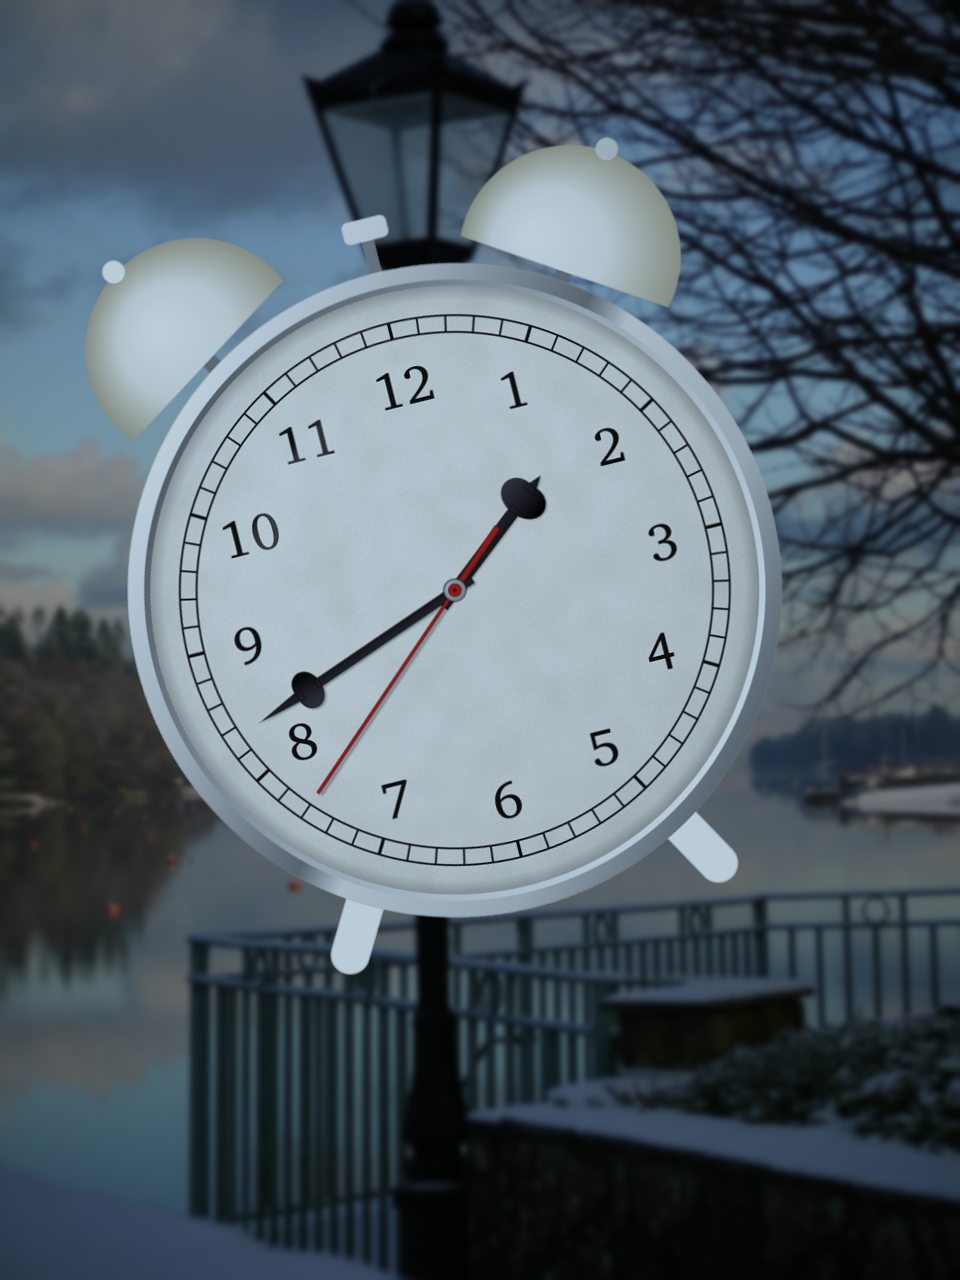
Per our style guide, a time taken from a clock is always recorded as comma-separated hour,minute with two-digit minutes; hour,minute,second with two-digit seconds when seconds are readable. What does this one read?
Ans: 1,41,38
